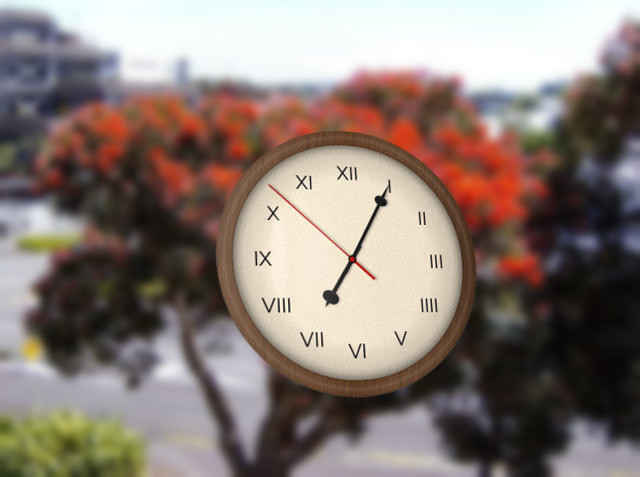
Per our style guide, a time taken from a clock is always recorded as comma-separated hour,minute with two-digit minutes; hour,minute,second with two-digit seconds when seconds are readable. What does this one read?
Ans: 7,04,52
